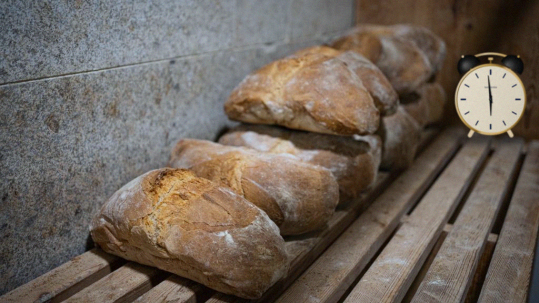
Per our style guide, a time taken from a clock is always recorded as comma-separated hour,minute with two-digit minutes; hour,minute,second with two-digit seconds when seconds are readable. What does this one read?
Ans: 5,59
